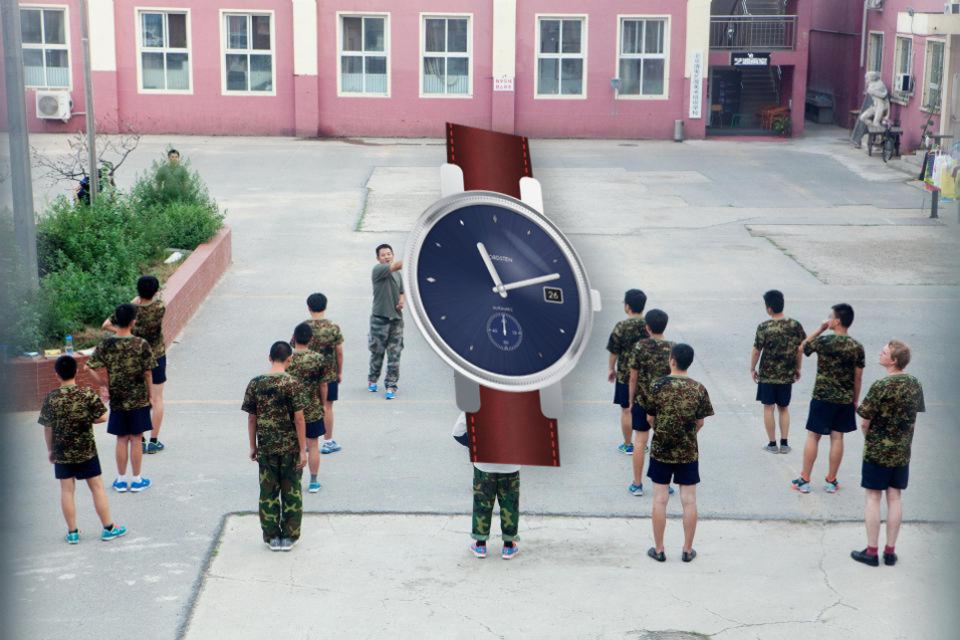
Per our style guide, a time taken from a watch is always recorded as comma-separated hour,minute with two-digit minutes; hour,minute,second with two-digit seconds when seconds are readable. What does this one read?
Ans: 11,12
